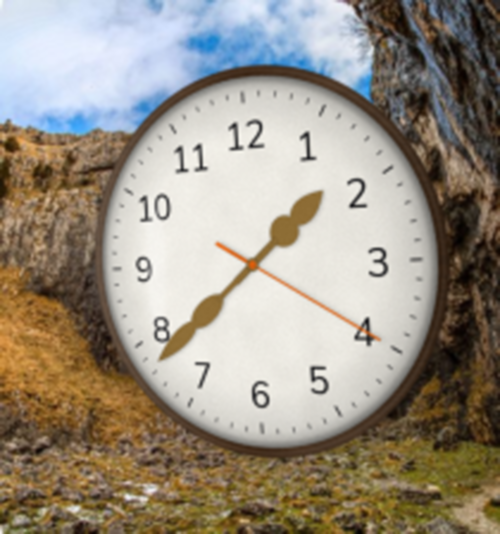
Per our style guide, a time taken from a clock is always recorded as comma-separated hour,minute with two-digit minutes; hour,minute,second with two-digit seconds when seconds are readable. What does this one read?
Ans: 1,38,20
